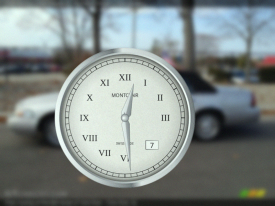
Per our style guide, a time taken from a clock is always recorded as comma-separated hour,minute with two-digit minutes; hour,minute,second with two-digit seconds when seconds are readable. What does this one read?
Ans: 12,29
